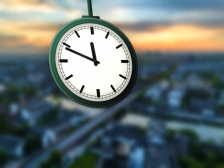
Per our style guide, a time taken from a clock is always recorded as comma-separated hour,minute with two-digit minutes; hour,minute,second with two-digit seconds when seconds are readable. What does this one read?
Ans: 11,49
